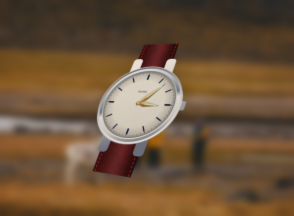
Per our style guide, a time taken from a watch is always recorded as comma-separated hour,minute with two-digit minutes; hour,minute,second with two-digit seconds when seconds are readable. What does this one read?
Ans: 3,07
